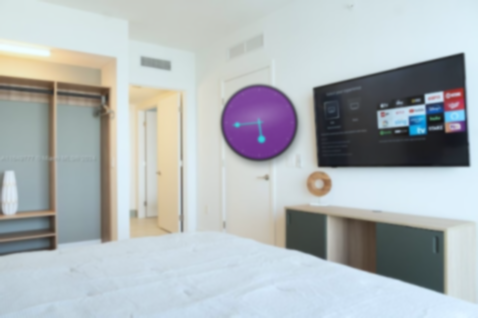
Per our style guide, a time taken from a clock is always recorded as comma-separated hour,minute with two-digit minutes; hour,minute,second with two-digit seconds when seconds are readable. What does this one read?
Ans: 5,44
